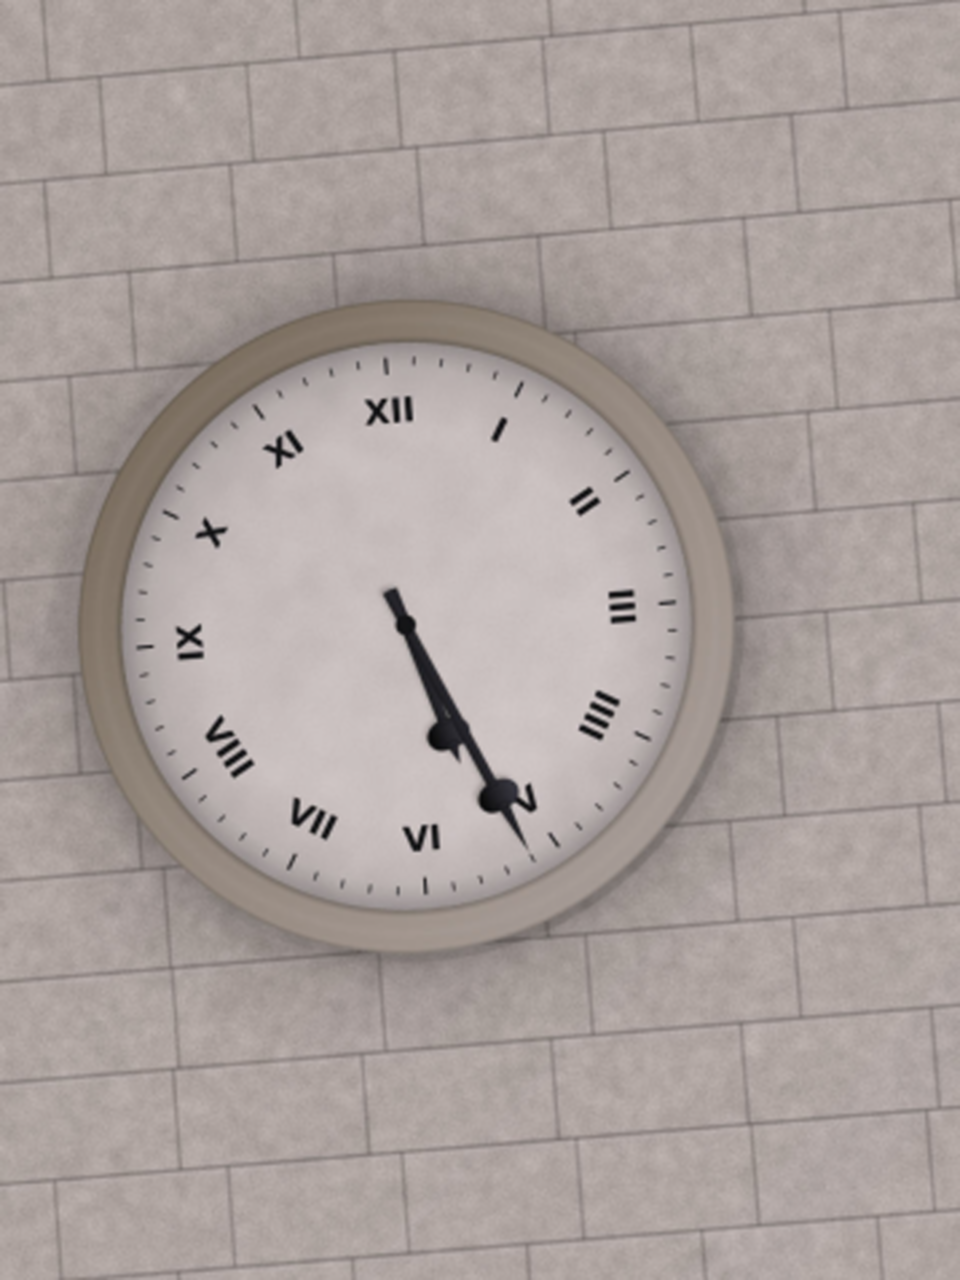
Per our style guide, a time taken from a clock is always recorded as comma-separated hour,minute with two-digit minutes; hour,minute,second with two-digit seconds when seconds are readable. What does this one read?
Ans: 5,26
